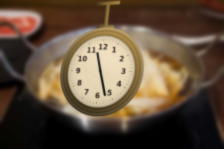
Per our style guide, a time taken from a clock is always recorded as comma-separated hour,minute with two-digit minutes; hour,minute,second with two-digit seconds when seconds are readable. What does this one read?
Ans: 11,27
